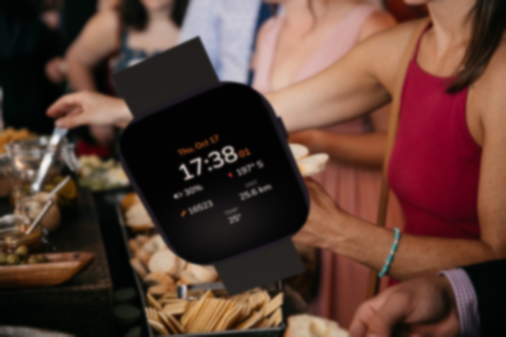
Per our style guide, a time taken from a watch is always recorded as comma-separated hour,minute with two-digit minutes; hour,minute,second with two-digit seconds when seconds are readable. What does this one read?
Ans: 17,38
